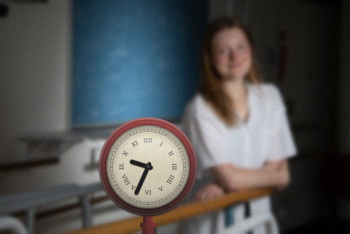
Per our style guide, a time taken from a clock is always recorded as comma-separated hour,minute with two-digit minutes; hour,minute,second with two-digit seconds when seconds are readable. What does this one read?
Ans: 9,34
